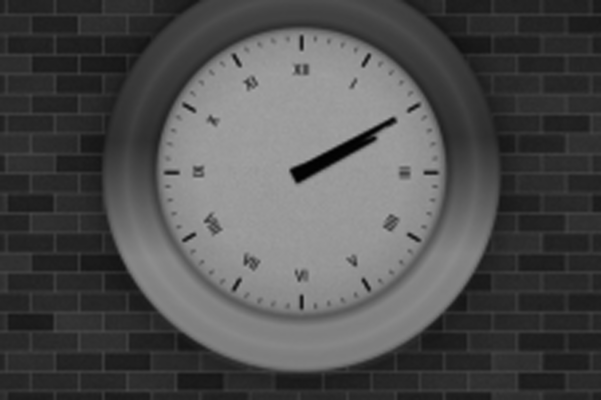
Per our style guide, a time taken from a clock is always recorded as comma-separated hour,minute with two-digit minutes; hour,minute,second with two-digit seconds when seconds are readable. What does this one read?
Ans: 2,10
